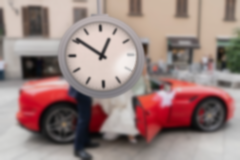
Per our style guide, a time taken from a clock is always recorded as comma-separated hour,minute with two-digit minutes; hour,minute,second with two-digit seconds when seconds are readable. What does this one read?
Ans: 12,51
